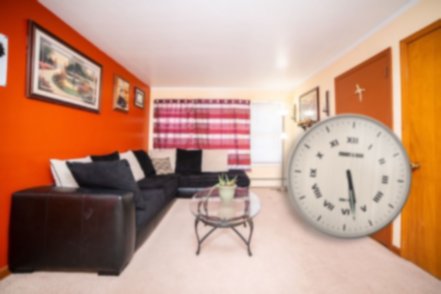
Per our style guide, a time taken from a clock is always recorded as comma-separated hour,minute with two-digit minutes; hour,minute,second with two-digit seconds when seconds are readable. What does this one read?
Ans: 5,28
